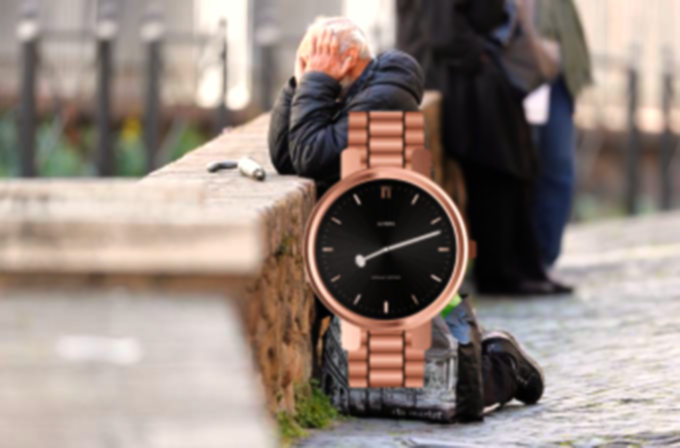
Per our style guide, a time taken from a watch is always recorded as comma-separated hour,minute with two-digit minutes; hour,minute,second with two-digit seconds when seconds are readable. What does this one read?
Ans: 8,12
